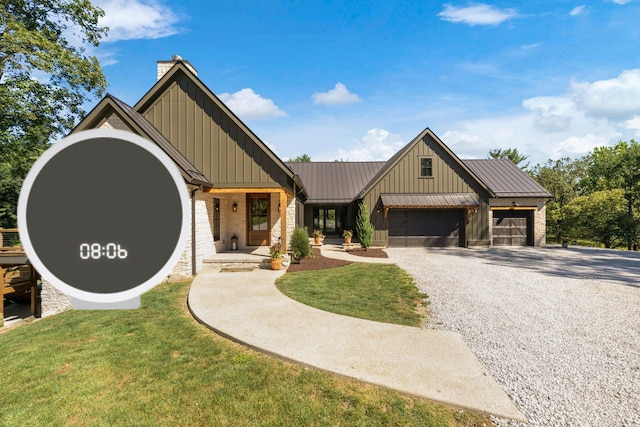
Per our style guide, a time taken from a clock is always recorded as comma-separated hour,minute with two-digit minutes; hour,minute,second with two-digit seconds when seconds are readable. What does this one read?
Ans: 8,06
